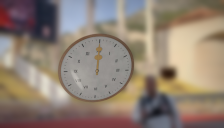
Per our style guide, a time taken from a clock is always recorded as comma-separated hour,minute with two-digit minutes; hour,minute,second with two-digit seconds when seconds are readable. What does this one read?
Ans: 12,00
